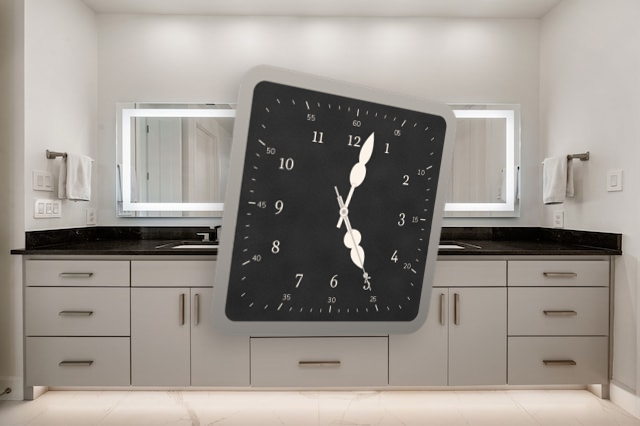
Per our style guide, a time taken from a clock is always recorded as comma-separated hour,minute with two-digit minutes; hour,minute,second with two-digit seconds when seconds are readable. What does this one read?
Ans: 5,02,25
